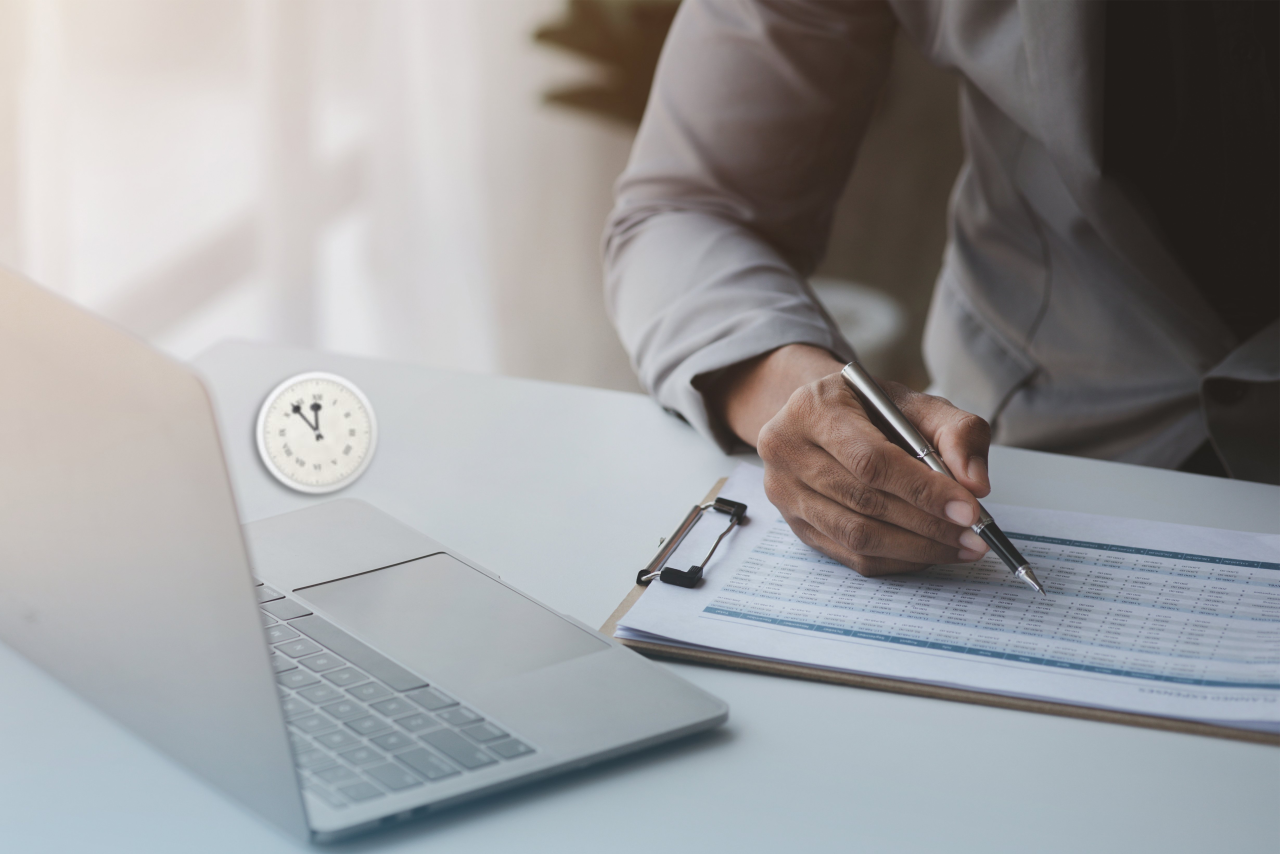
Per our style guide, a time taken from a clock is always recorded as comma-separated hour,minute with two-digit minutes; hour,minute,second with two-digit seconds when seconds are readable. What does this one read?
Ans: 11,53
